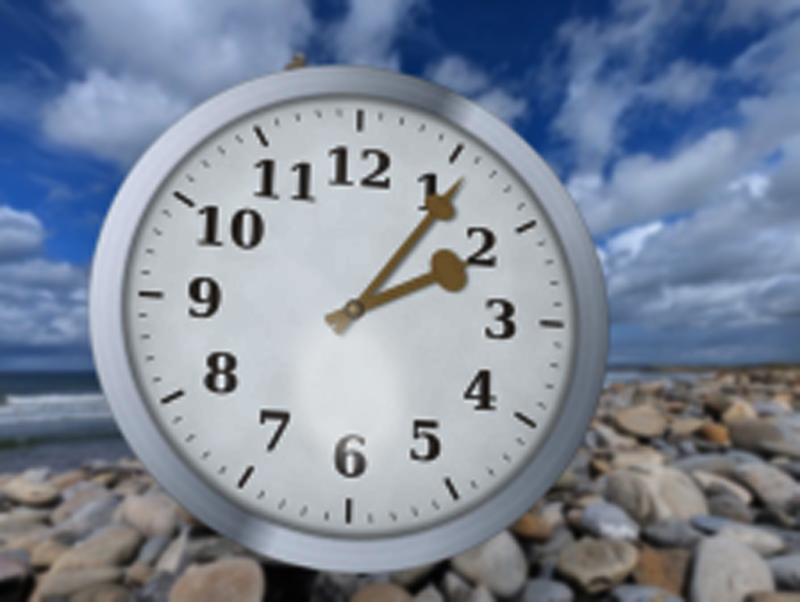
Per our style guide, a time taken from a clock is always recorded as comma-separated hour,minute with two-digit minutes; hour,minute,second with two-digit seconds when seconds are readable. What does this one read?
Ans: 2,06
